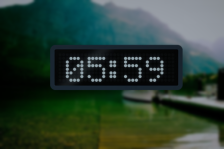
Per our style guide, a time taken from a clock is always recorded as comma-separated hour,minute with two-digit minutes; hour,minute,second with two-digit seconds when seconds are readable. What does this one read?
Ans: 5,59
